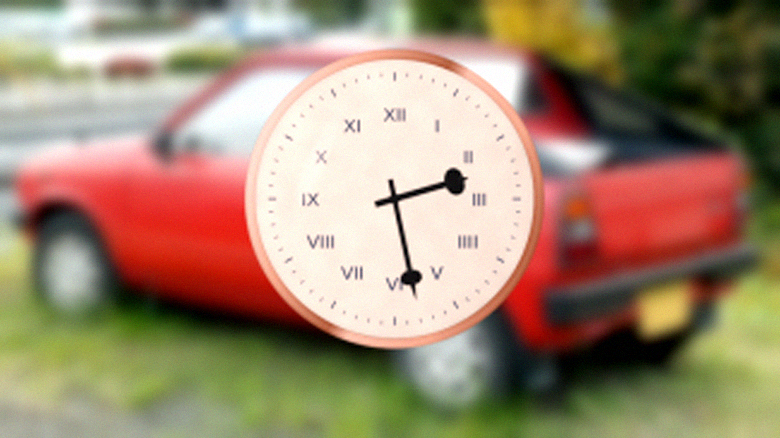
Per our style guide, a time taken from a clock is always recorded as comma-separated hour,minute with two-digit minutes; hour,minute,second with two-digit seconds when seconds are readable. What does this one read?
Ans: 2,28
